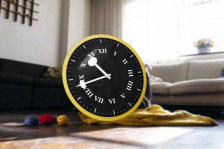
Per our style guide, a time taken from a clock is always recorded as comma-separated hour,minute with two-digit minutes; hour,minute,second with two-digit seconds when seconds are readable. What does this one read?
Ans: 10,43
